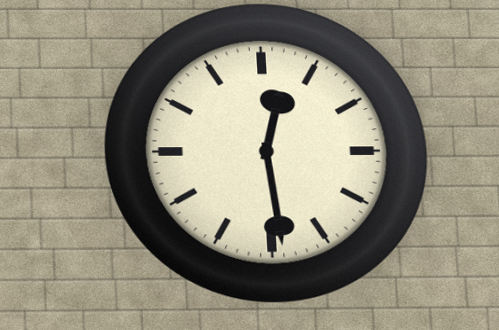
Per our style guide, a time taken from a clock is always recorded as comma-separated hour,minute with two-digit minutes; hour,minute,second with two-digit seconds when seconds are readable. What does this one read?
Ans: 12,29
